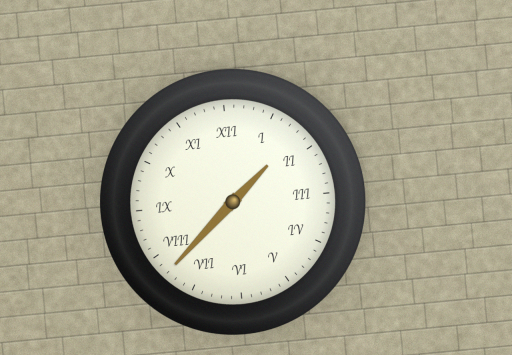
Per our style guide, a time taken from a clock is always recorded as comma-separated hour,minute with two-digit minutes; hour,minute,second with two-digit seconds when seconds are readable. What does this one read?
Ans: 1,38
